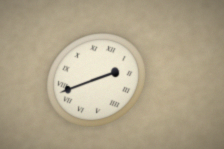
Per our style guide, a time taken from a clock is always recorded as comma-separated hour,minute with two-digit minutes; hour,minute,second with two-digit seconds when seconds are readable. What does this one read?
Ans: 1,38
